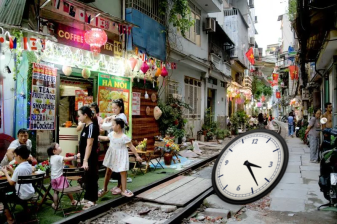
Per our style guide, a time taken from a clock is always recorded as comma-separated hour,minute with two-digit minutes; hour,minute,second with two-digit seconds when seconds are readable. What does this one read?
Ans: 3,23
